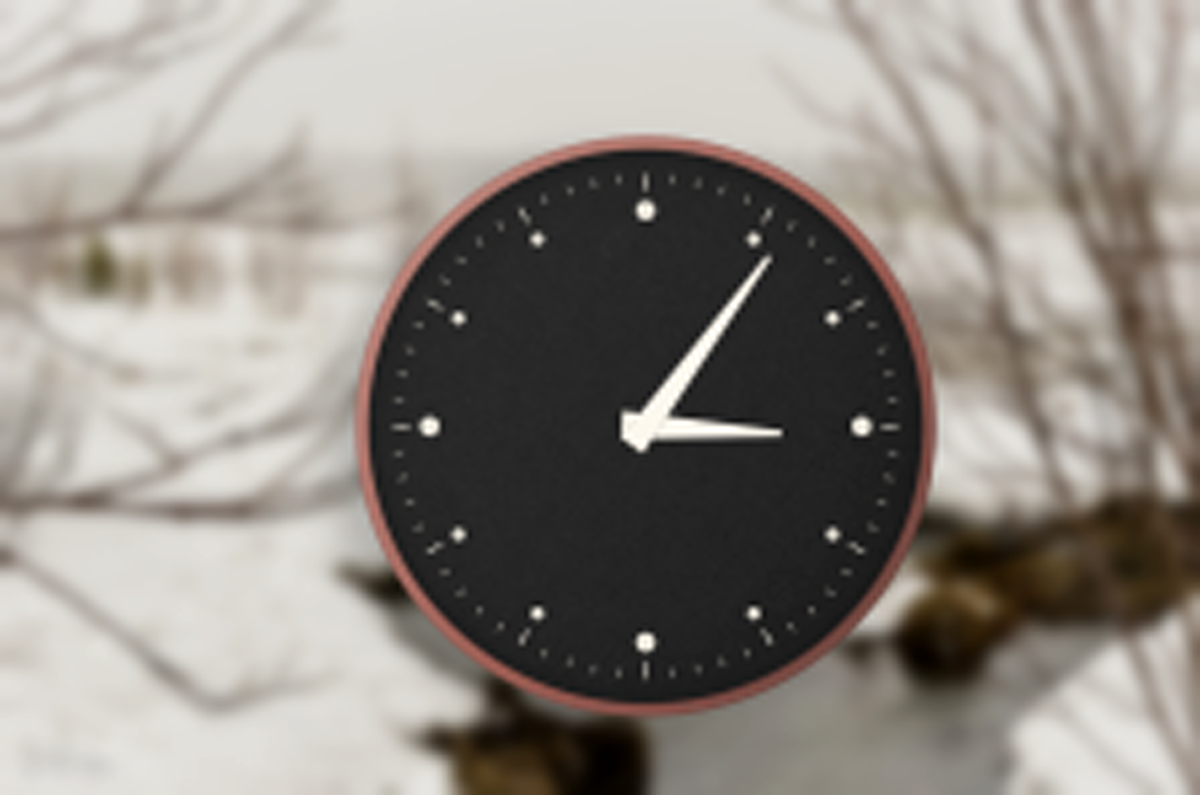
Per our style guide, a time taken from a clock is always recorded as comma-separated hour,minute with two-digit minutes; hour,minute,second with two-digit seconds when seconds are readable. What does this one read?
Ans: 3,06
